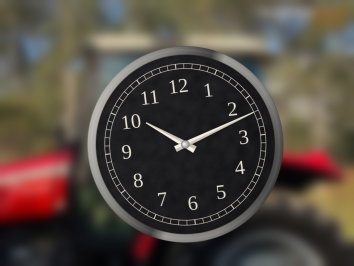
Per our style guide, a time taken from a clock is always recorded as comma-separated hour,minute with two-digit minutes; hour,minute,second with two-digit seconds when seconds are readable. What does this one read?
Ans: 10,12
